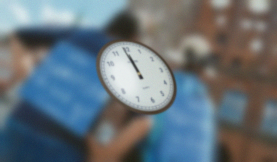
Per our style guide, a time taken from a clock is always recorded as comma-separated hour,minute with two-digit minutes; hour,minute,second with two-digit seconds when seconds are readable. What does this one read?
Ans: 11,59
